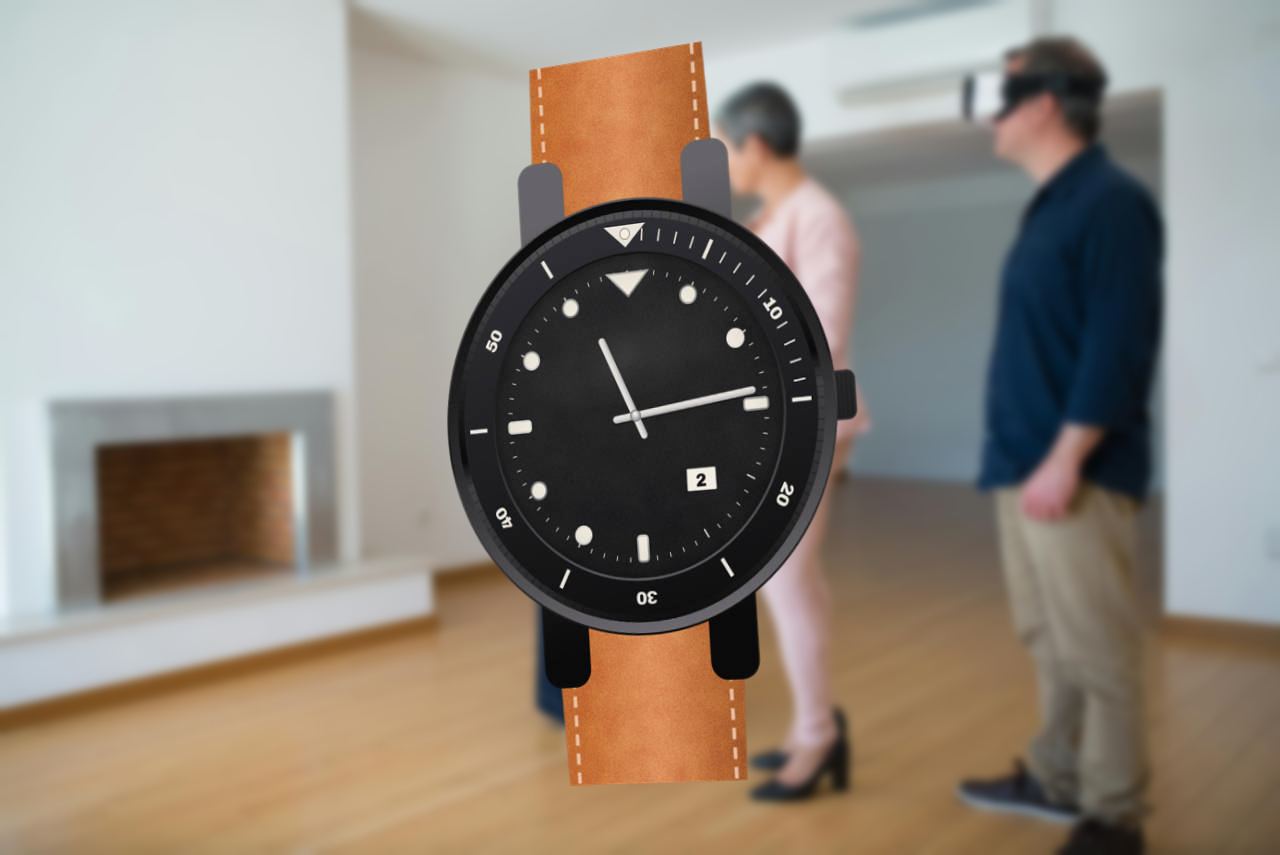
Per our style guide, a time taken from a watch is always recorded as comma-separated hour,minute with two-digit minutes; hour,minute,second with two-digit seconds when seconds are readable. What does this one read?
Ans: 11,14
